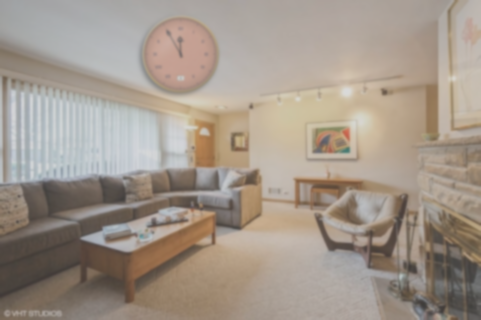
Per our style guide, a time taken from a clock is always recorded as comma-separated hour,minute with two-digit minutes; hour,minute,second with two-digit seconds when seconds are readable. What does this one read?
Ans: 11,55
